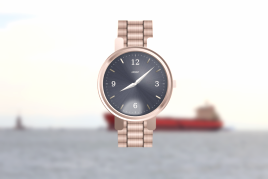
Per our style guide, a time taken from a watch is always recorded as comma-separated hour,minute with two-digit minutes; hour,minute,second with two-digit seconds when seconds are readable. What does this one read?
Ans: 8,08
